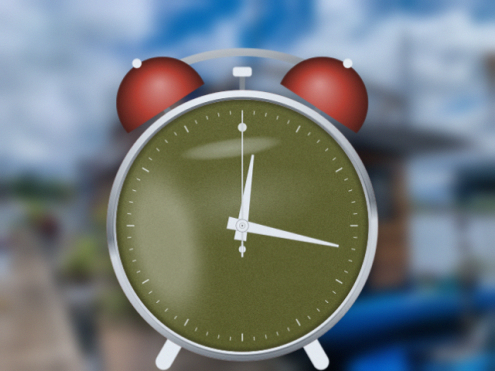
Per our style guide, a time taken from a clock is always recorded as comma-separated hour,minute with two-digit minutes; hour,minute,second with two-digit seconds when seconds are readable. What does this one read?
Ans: 12,17,00
